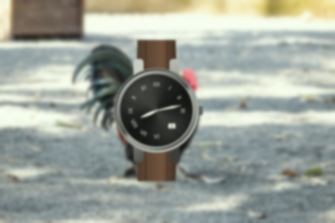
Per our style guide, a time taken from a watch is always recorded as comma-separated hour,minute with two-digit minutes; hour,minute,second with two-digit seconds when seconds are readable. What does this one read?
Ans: 8,13
